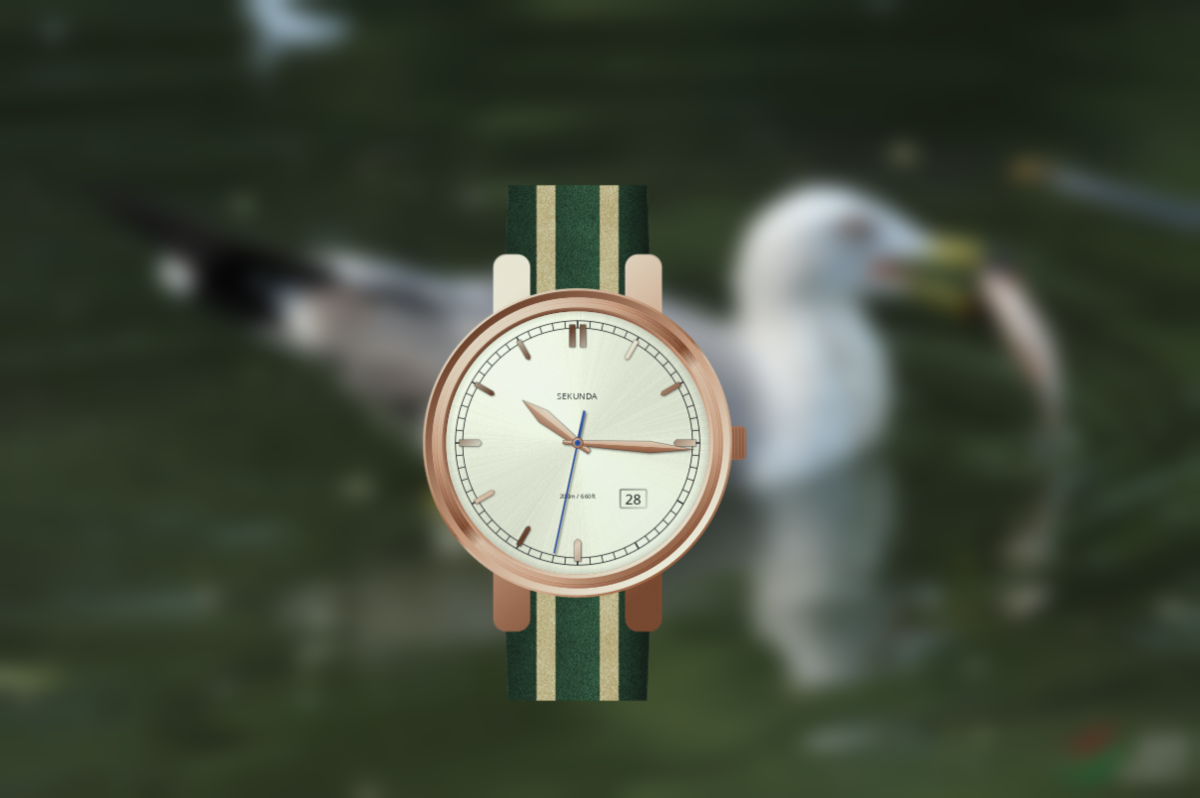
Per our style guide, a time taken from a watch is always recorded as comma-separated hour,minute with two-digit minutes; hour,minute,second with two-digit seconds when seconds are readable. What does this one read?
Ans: 10,15,32
